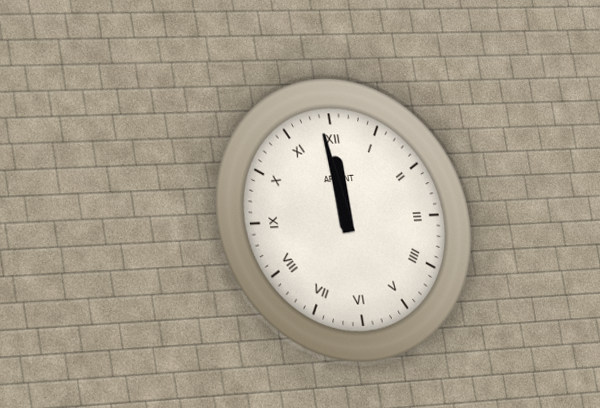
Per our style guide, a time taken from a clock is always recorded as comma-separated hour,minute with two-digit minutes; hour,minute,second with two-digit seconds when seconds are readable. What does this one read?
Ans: 11,59
